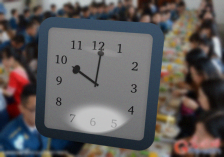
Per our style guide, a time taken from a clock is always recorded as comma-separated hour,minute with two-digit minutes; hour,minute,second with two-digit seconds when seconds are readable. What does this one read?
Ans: 10,01
